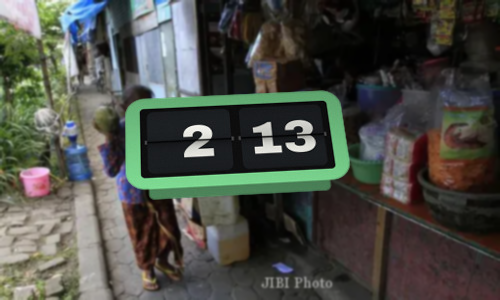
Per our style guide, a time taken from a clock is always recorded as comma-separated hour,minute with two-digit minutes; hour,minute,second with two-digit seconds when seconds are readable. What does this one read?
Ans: 2,13
